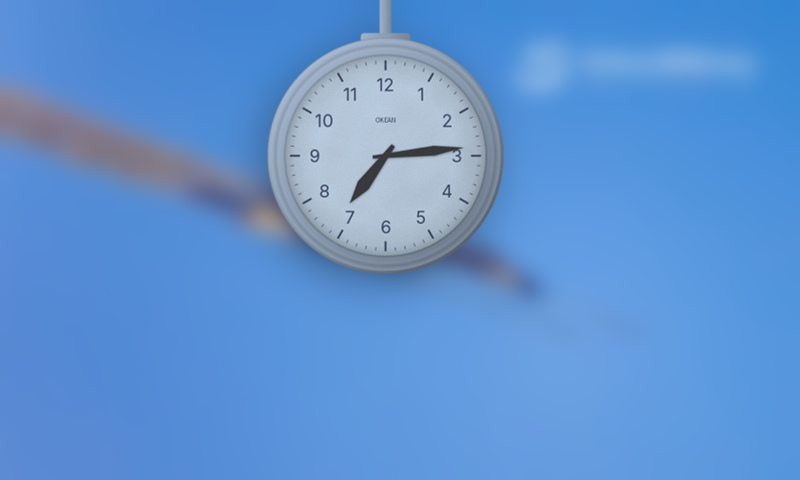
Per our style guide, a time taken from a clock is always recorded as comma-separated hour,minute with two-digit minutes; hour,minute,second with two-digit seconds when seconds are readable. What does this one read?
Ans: 7,14
